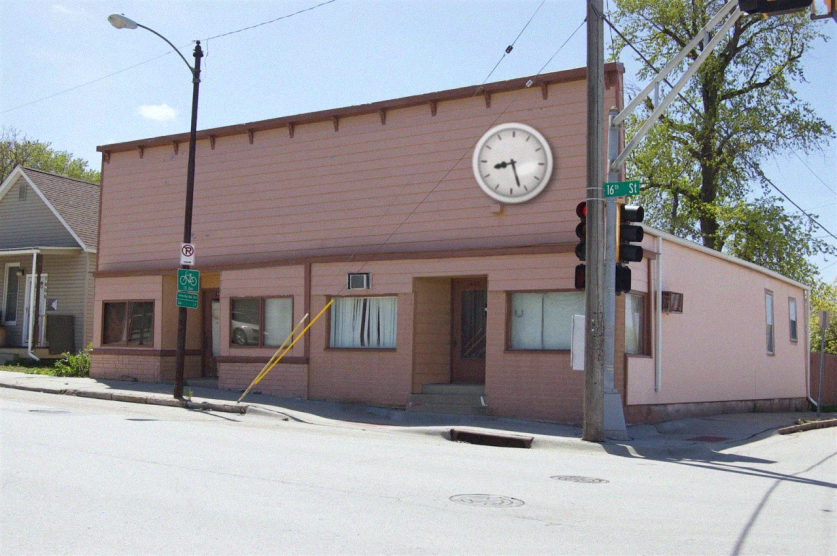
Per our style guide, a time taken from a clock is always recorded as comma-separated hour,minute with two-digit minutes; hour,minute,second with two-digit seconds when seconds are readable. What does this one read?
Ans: 8,27
